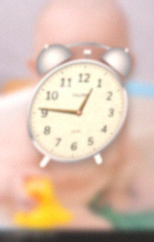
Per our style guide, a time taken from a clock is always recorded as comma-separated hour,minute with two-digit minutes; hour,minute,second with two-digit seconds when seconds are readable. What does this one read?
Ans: 12,46
